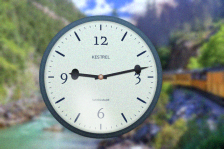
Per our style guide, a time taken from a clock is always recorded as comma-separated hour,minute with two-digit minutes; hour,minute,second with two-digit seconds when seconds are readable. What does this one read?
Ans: 9,13
